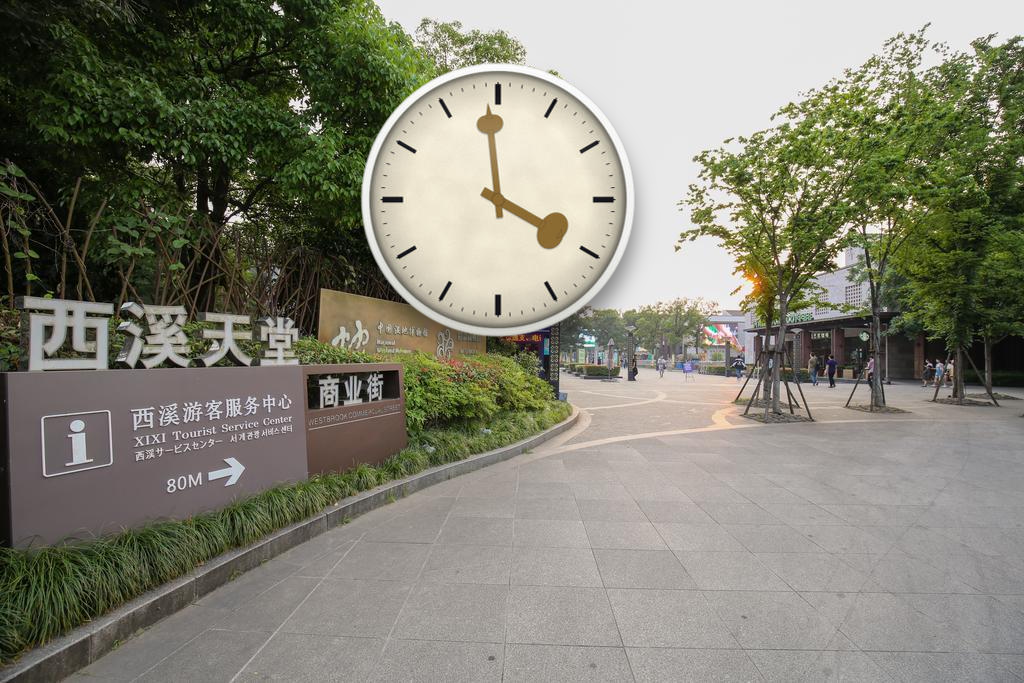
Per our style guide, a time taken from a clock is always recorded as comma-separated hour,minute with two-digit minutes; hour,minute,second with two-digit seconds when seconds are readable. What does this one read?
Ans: 3,59
